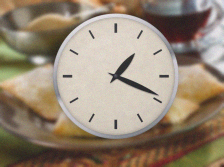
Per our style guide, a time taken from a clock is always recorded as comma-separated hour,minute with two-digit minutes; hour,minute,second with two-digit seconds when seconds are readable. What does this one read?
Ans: 1,19
